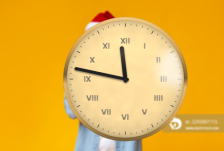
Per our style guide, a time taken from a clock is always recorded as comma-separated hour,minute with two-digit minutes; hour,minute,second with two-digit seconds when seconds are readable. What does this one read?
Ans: 11,47
